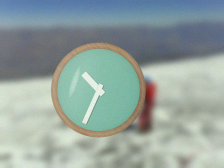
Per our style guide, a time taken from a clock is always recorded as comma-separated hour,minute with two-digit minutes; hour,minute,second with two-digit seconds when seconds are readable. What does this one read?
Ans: 10,34
